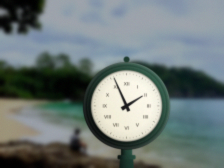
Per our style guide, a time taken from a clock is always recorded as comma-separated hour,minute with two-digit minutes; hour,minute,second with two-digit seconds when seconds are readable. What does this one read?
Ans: 1,56
